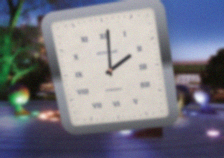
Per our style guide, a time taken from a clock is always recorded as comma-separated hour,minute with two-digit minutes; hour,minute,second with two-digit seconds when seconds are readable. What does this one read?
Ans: 2,01
